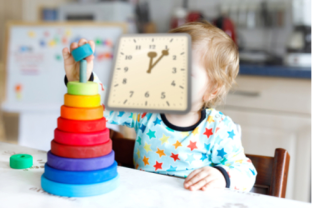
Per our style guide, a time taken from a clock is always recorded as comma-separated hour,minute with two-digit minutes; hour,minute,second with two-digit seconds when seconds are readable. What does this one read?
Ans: 12,06
